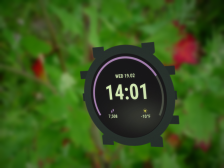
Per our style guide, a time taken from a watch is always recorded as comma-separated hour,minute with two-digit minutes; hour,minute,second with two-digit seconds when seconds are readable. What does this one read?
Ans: 14,01
